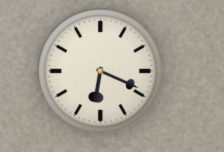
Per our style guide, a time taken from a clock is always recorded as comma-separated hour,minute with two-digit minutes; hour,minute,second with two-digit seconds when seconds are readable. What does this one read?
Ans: 6,19
